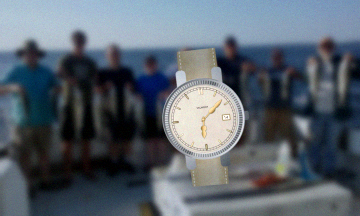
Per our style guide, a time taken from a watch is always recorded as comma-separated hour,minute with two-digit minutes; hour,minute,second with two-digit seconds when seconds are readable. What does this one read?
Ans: 6,08
